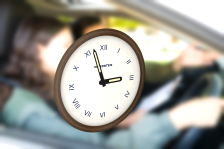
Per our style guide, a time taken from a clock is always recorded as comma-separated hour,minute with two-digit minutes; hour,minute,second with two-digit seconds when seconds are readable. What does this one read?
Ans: 2,57
